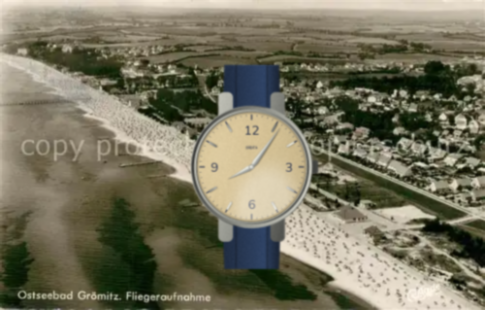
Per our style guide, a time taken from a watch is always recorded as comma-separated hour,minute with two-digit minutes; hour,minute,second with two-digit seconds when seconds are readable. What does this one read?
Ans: 8,06
